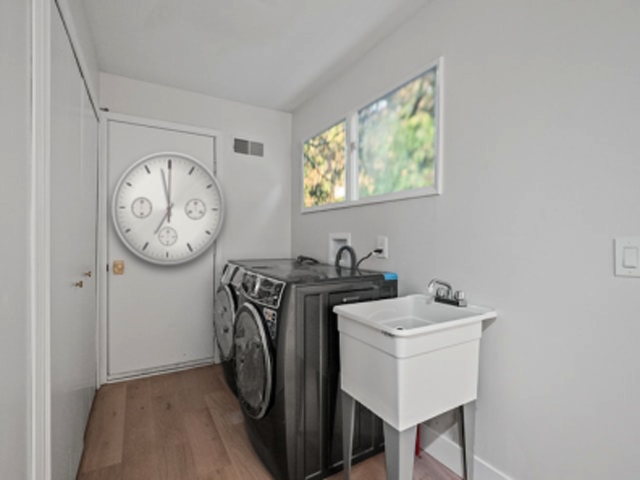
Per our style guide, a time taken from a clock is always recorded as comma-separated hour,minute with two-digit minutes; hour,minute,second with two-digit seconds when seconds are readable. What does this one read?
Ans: 6,58
